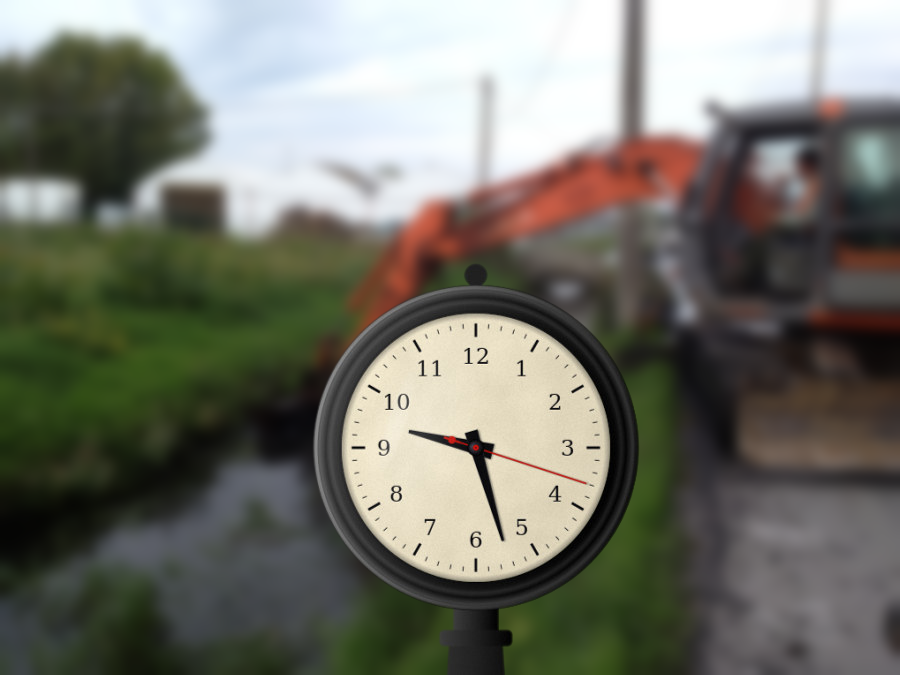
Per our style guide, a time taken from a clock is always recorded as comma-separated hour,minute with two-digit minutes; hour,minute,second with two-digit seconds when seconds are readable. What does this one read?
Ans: 9,27,18
